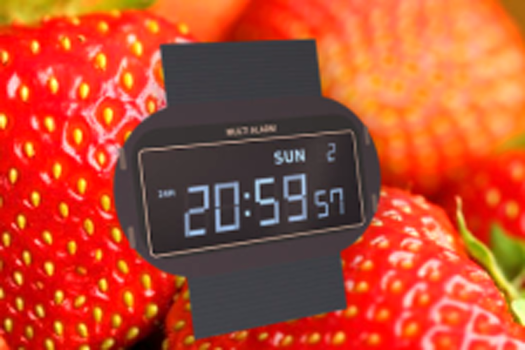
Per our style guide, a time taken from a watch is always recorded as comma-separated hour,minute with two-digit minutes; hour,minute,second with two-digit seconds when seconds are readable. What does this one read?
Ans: 20,59,57
